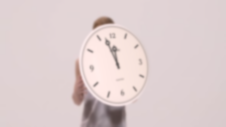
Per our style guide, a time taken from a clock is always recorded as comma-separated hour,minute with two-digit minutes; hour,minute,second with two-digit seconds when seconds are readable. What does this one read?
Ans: 11,57
